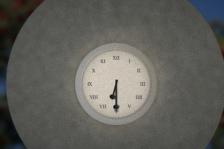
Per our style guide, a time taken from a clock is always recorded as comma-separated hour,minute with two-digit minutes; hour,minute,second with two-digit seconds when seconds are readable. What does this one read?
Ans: 6,30
